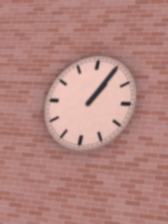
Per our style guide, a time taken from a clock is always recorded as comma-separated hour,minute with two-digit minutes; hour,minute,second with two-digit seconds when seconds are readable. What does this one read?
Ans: 1,05
